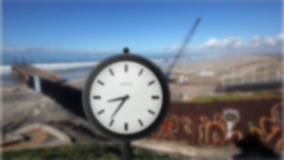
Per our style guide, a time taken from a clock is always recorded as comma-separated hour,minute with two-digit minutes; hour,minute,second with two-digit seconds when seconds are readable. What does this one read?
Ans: 8,36
